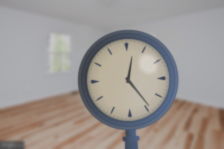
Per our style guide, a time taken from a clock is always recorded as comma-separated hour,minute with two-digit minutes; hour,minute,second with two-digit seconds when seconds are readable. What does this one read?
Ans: 12,24
